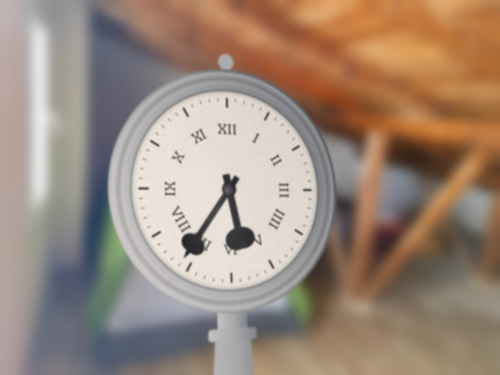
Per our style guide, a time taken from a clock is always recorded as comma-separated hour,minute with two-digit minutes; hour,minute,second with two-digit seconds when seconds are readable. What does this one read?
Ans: 5,36
